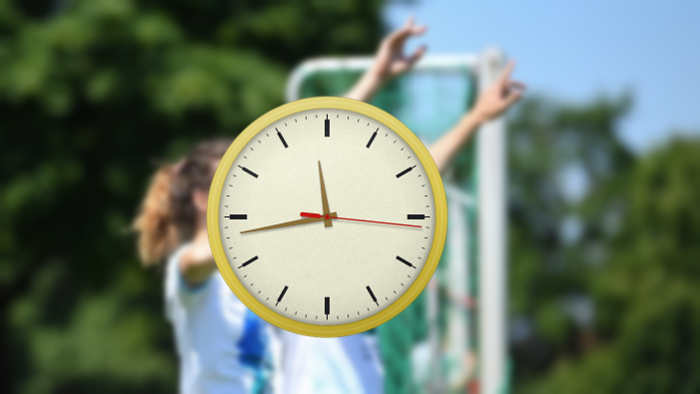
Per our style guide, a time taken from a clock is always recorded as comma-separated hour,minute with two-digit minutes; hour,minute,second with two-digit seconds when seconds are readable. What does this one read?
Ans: 11,43,16
